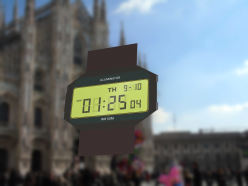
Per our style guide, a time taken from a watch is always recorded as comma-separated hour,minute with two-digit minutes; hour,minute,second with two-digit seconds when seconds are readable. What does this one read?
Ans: 1,25,04
